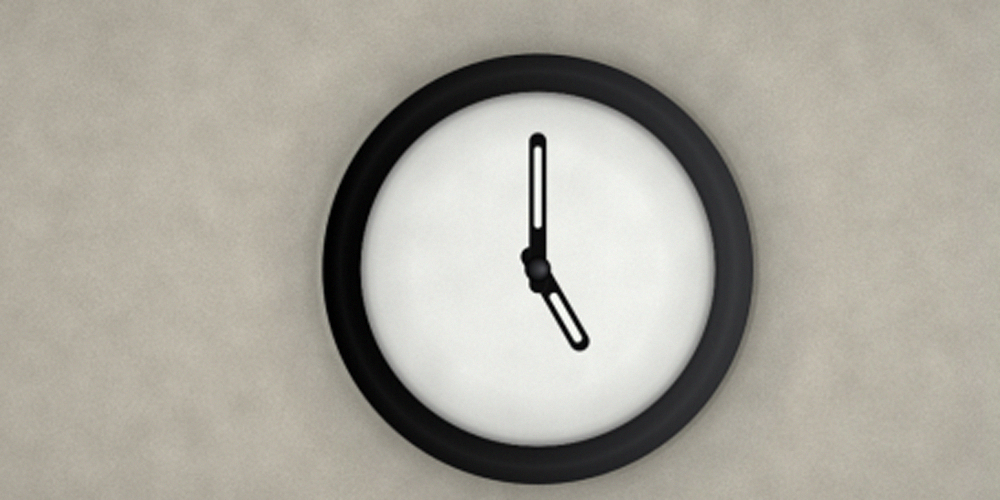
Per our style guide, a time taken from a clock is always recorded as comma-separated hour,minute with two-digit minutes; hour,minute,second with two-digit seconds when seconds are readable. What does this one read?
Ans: 5,00
